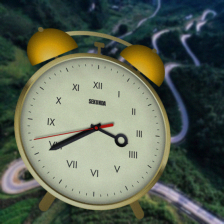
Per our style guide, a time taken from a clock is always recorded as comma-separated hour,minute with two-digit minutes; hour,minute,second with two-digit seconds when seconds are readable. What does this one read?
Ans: 3,39,42
